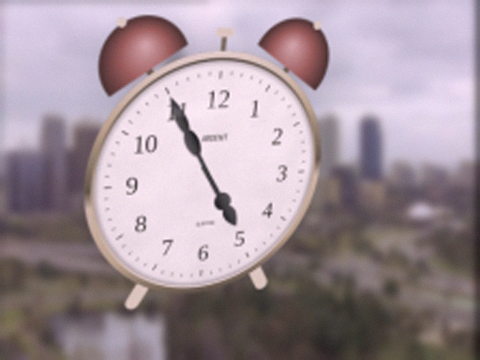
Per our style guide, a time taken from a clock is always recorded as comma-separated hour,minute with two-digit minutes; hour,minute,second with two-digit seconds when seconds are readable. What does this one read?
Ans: 4,55
